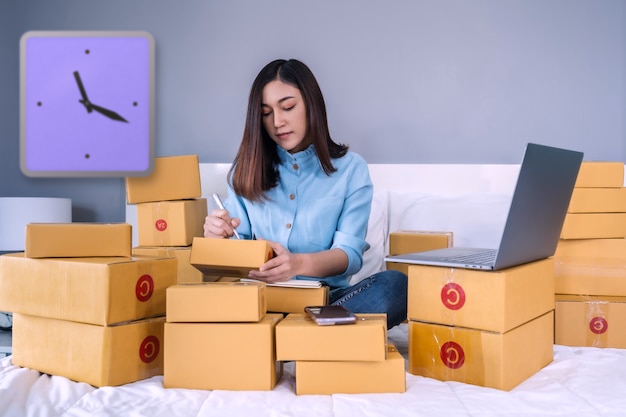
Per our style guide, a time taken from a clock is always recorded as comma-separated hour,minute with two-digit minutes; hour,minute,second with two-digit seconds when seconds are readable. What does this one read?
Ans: 11,19
